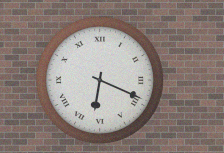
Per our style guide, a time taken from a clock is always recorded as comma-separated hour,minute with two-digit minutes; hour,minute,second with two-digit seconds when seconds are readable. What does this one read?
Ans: 6,19
